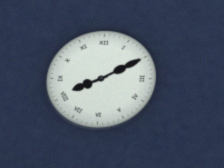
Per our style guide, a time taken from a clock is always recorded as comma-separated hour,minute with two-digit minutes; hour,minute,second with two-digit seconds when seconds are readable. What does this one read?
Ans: 8,10
